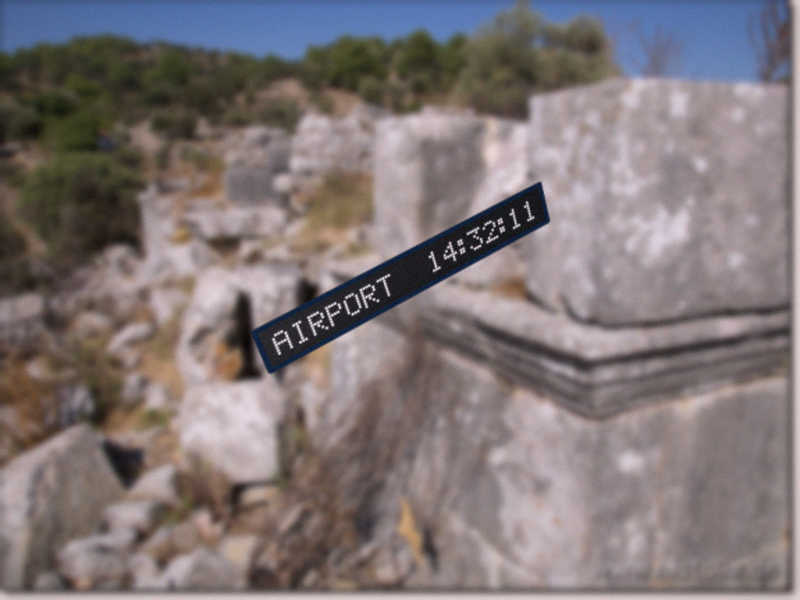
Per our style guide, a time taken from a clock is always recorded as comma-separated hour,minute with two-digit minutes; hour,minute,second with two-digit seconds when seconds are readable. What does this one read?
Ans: 14,32,11
